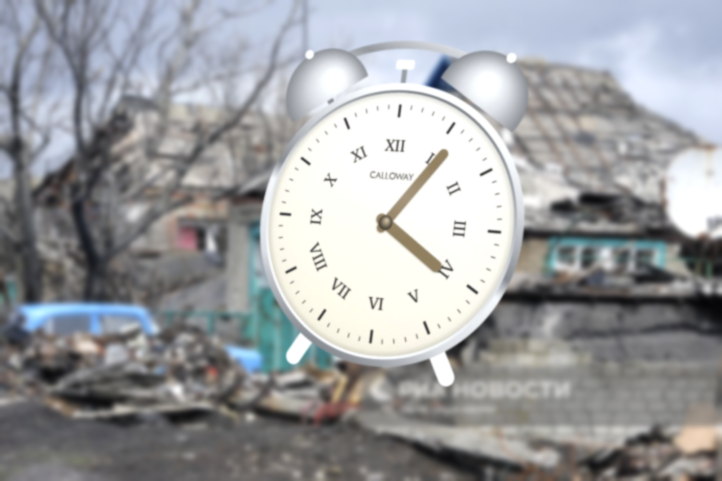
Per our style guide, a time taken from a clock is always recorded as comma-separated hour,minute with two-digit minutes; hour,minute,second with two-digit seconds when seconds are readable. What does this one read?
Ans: 4,06
